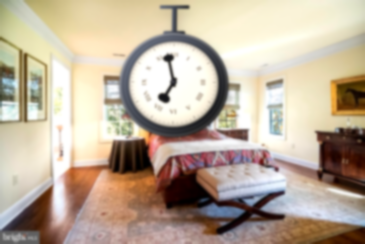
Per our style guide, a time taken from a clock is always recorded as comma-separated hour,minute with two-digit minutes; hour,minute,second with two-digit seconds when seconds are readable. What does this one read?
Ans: 6,58
